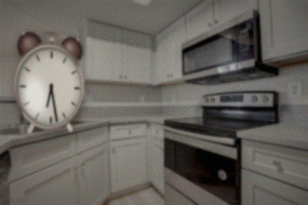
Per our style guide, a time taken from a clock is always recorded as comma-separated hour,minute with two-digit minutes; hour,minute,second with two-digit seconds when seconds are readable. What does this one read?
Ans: 6,28
